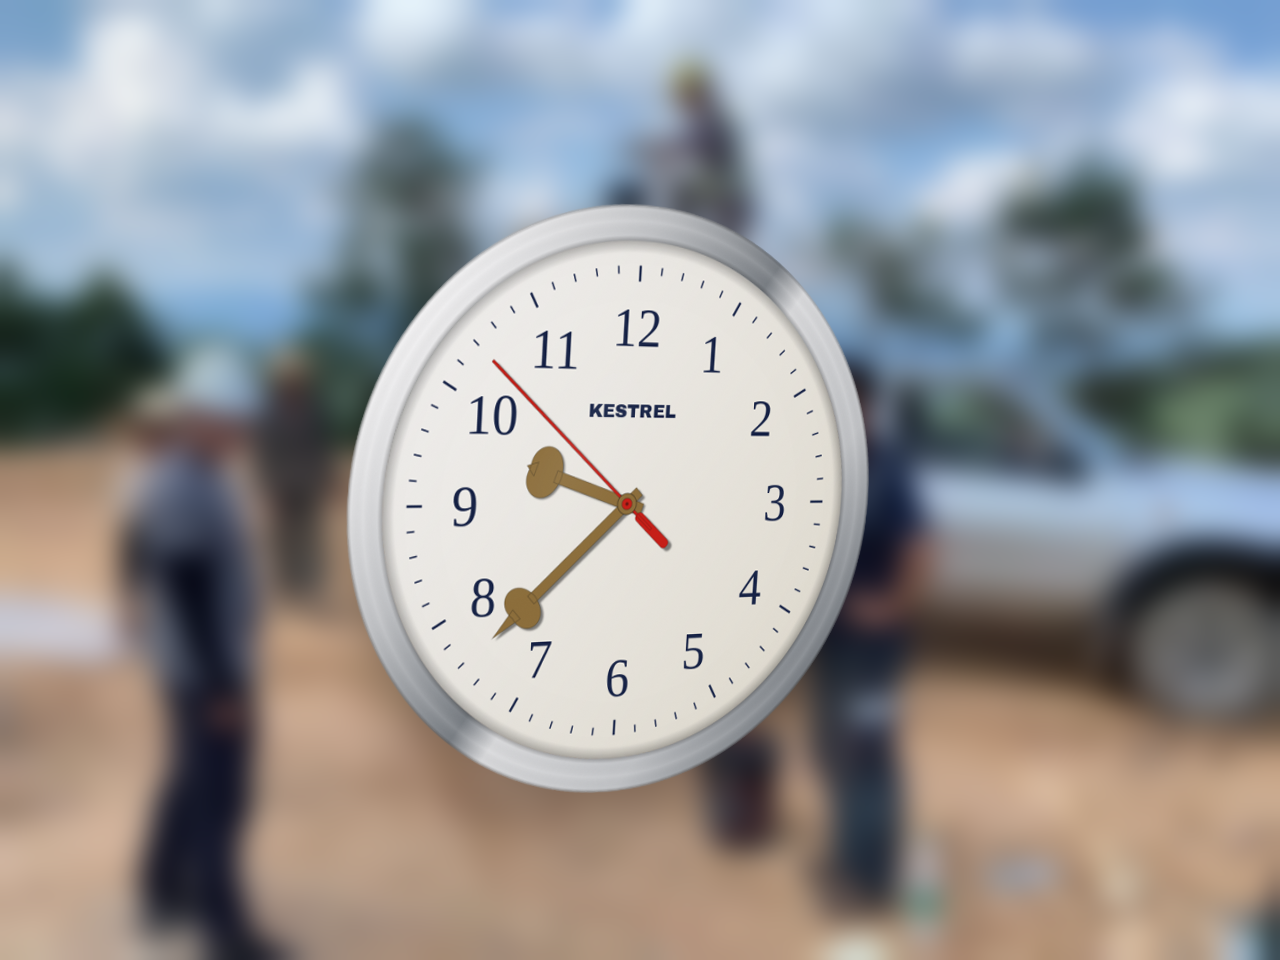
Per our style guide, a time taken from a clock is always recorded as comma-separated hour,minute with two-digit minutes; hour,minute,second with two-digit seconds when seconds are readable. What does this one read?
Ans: 9,37,52
